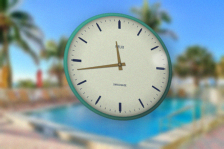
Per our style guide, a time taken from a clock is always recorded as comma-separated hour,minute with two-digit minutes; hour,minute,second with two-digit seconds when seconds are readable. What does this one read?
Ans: 11,43
